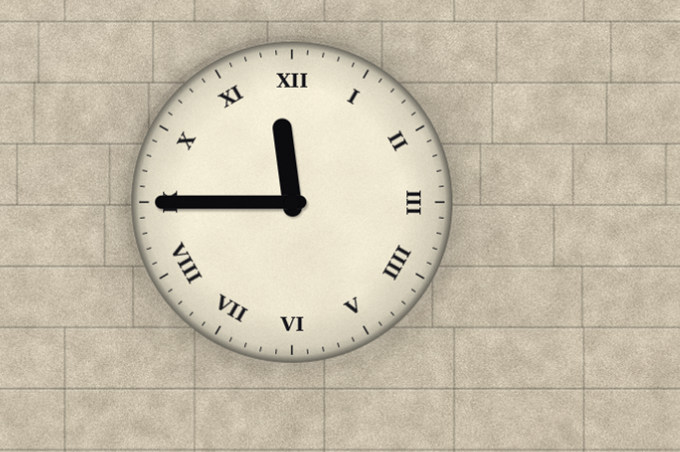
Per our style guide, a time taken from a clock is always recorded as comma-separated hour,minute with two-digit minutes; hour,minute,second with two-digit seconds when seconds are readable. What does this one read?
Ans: 11,45
